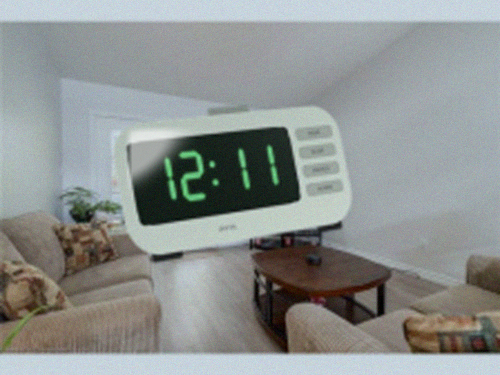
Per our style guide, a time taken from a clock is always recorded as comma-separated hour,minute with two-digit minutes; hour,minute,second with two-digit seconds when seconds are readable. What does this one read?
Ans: 12,11
